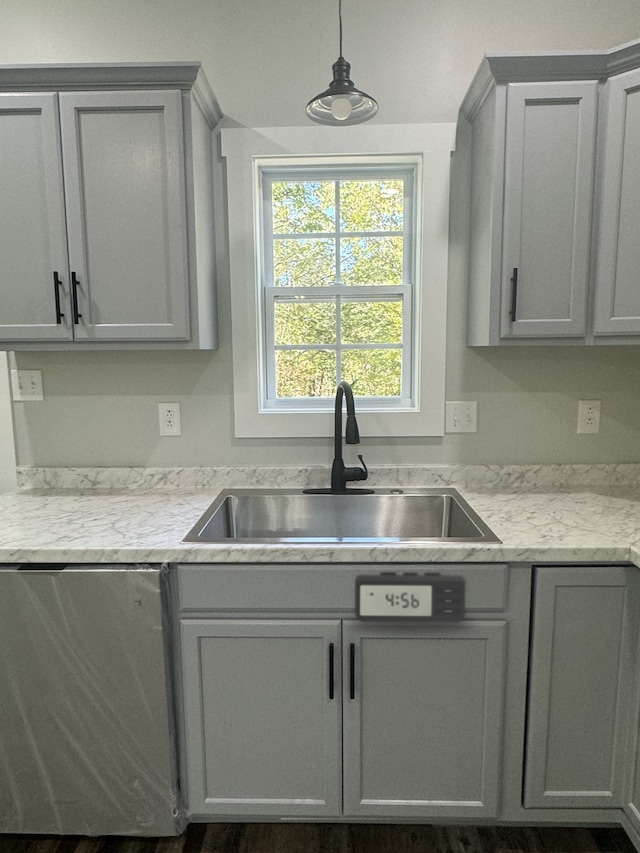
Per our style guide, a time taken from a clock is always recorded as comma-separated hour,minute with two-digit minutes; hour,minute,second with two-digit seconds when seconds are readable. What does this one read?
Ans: 4,56
